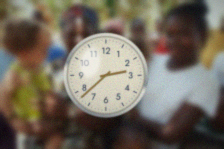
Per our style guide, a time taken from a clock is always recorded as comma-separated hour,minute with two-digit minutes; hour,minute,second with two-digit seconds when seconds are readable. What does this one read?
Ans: 2,38
